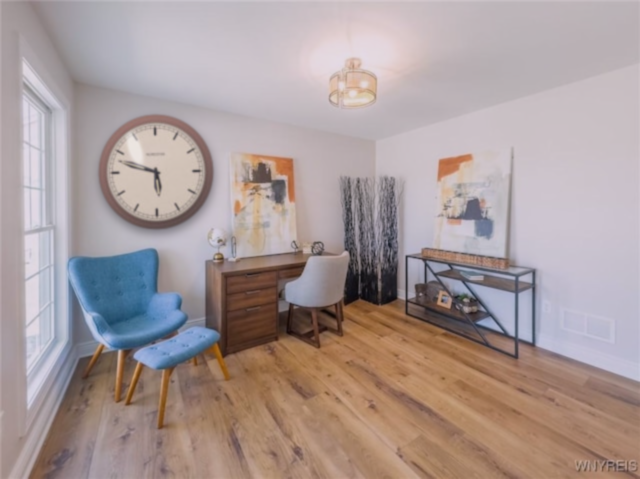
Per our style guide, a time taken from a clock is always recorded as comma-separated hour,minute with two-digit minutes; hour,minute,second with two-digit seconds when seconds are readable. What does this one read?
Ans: 5,48
